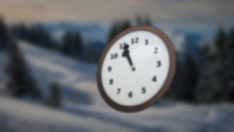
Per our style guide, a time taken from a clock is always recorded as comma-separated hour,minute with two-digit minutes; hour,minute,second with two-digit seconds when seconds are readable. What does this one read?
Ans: 10,56
